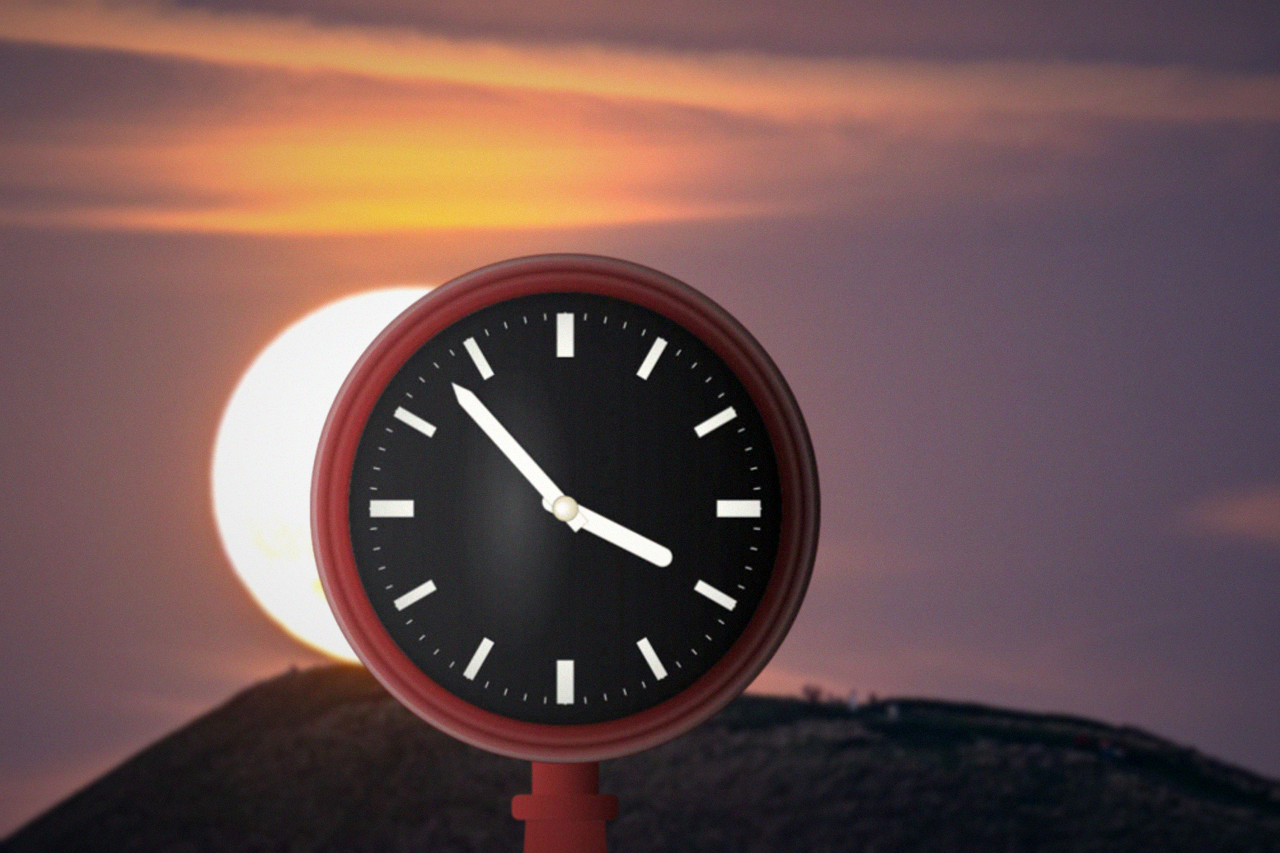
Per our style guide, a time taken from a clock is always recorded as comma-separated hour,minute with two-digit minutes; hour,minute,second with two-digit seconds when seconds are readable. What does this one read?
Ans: 3,53
